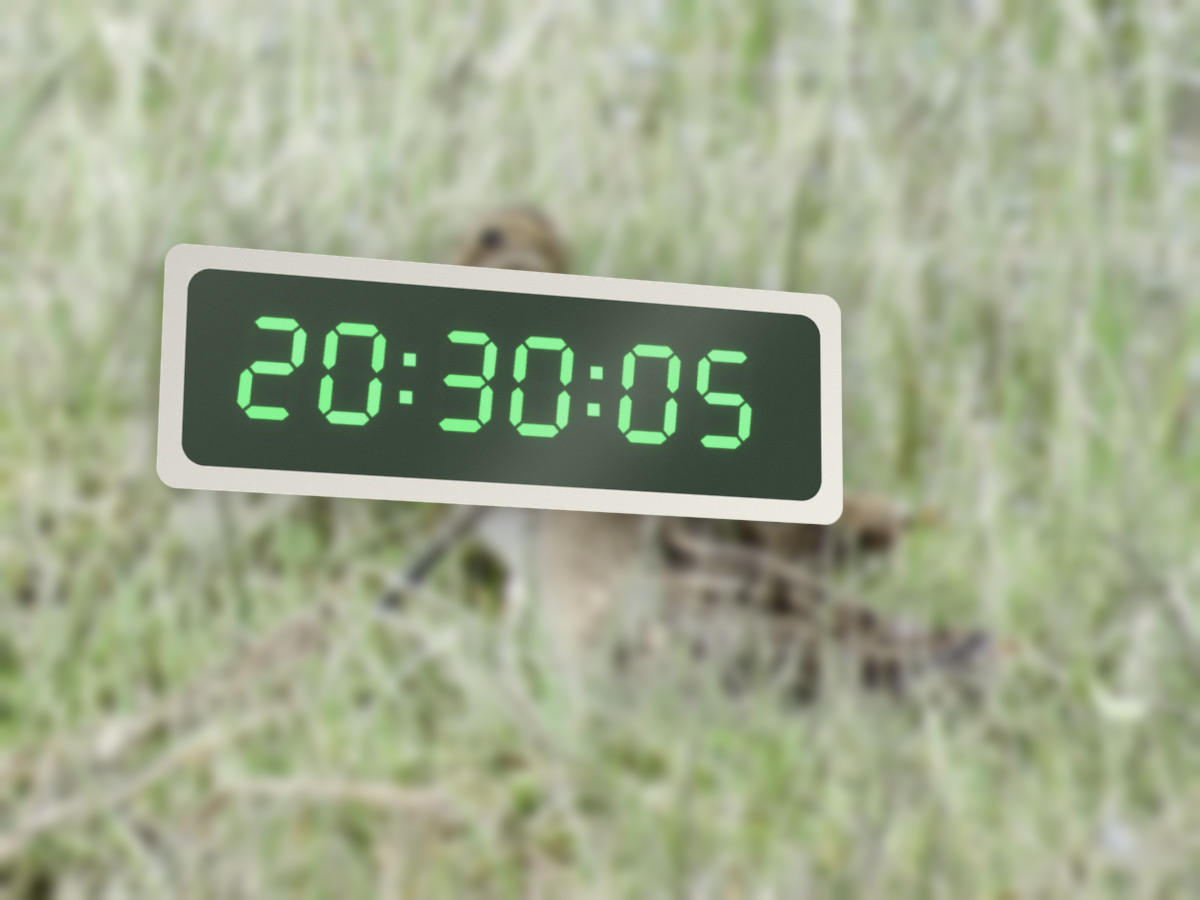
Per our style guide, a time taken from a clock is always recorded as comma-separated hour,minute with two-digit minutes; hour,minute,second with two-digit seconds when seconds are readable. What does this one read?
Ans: 20,30,05
